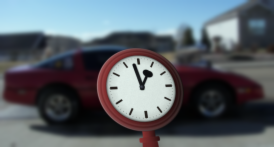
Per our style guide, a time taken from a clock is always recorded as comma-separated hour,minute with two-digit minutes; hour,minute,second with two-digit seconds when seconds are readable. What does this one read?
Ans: 12,58
